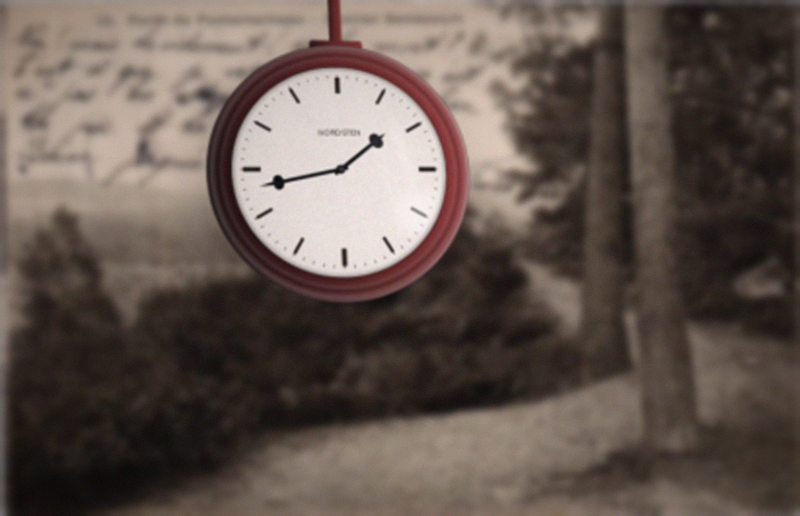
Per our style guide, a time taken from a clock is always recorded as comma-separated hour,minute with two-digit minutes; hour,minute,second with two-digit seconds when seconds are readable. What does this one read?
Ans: 1,43
